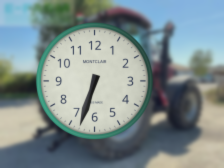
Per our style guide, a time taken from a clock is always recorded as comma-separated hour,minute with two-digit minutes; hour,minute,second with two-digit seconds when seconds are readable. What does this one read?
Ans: 6,33
